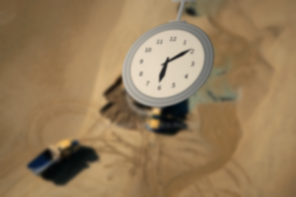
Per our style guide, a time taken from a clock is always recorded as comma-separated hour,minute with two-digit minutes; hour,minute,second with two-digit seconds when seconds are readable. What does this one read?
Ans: 6,09
